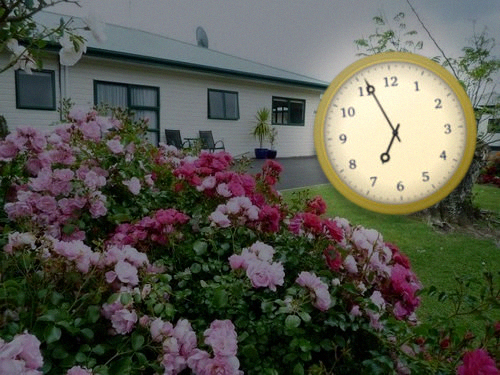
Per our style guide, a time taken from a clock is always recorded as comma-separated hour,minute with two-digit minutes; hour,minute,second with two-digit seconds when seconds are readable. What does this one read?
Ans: 6,56
